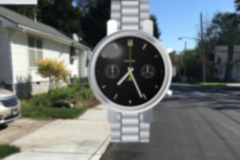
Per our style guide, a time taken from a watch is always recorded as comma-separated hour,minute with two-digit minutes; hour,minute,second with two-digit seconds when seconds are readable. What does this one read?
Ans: 7,26
